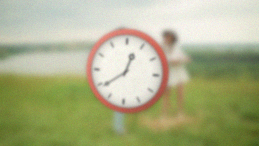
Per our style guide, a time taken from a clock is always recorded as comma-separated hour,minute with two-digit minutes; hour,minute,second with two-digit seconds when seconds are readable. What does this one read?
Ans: 12,39
